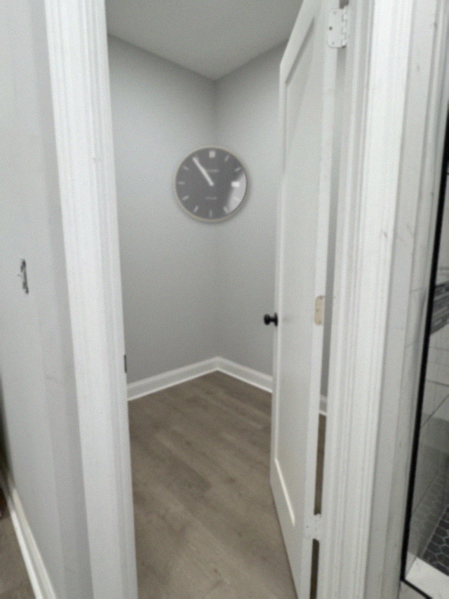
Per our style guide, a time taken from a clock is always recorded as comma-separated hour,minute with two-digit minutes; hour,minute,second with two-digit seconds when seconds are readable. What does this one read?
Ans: 10,54
